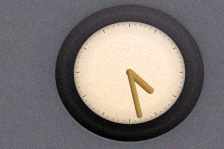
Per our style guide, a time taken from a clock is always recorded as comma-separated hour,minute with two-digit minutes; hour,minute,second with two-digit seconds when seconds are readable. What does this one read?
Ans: 4,28
